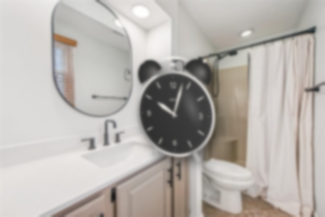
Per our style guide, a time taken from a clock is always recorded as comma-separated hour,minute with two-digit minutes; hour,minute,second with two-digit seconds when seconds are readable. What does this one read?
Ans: 10,03
